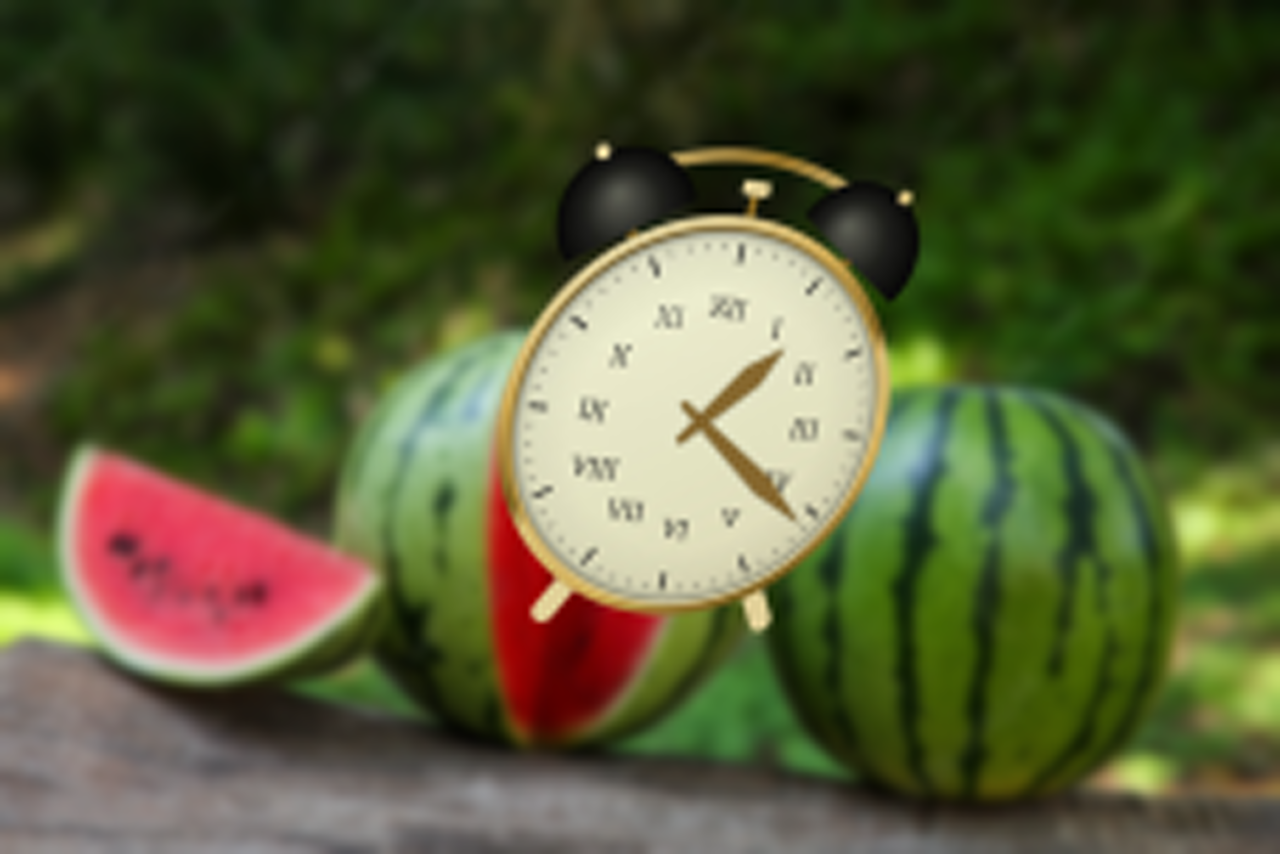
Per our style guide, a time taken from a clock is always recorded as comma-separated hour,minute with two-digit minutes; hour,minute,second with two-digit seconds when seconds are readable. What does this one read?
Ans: 1,21
